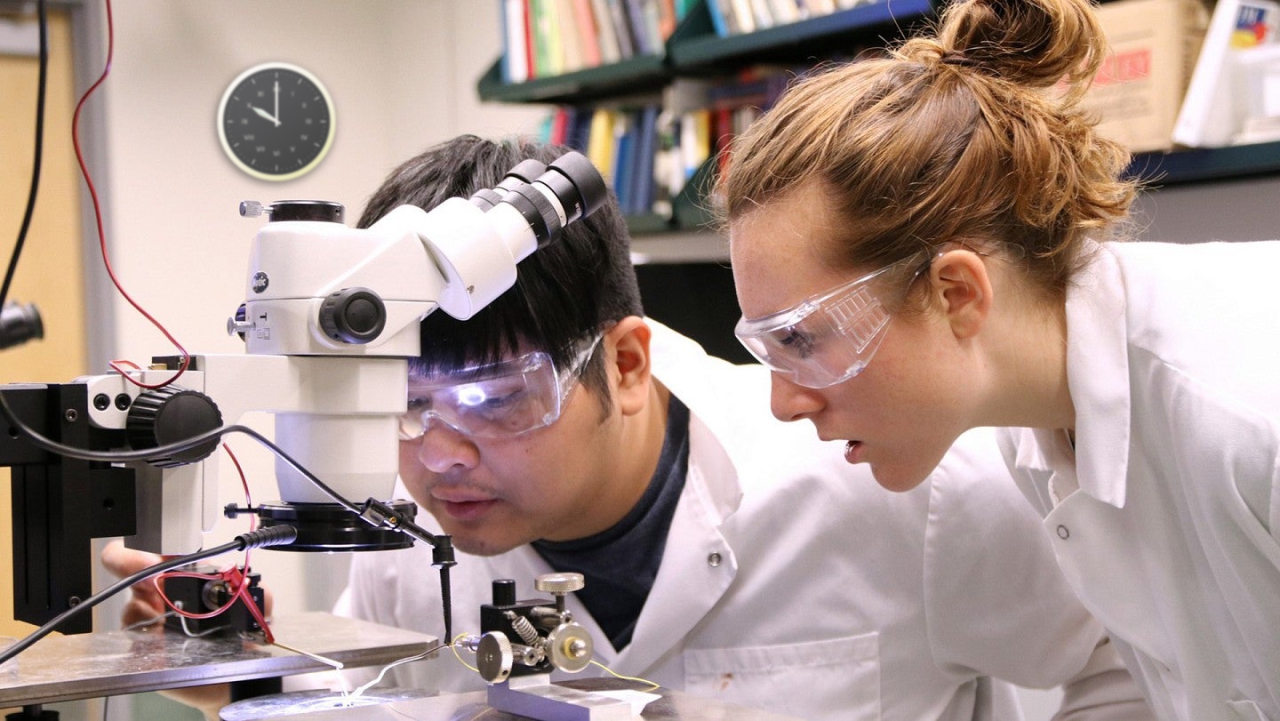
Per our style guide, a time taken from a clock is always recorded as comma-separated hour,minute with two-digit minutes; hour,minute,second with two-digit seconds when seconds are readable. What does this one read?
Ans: 10,00
